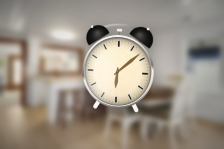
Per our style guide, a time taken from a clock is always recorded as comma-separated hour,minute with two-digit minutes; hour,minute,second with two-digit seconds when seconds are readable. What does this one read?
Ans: 6,08
